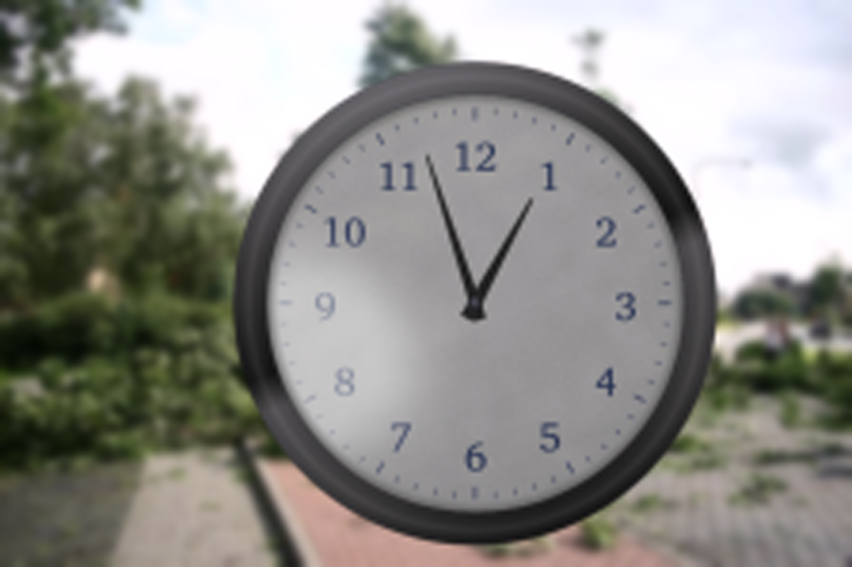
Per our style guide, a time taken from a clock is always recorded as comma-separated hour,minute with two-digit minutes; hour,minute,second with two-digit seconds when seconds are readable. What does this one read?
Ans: 12,57
